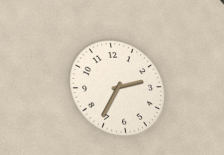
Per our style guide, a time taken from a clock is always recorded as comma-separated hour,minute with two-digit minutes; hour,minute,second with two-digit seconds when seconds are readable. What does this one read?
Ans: 2,36
